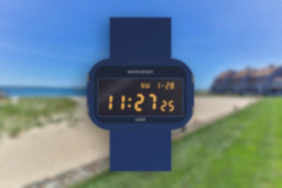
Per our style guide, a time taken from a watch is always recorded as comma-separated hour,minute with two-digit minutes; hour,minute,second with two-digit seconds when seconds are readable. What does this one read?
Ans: 11,27,25
